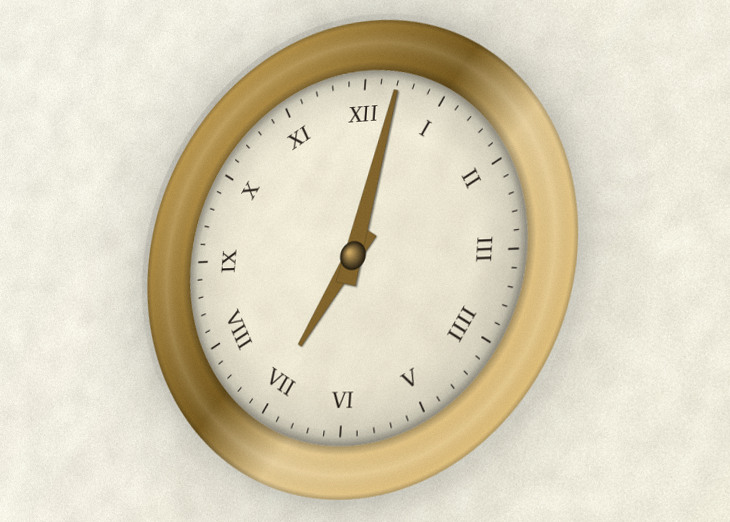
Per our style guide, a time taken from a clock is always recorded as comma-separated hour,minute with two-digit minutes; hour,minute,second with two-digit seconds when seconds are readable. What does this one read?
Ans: 7,02
